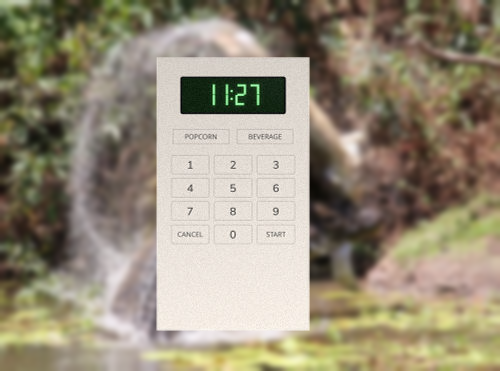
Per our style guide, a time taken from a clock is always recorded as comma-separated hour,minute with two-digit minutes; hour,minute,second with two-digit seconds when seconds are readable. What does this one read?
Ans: 11,27
